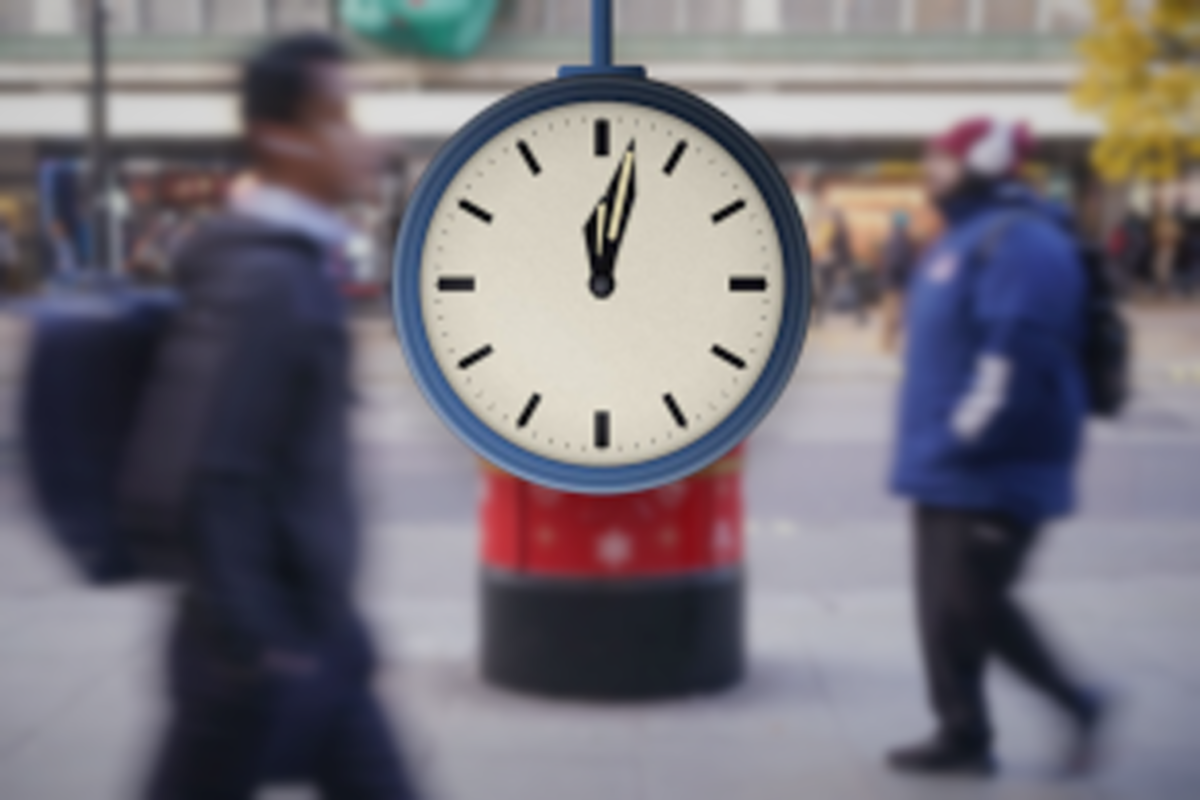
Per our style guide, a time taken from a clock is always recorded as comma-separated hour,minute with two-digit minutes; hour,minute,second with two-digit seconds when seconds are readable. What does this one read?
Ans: 12,02
